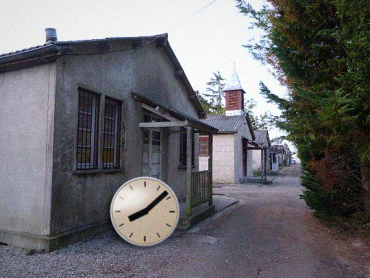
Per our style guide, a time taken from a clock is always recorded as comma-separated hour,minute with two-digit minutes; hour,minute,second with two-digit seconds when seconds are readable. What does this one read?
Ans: 8,08
